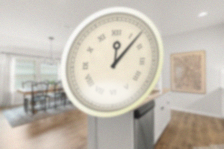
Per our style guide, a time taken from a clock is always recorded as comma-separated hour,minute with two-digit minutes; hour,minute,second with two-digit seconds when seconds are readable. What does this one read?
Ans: 12,07
